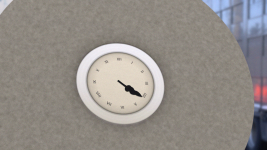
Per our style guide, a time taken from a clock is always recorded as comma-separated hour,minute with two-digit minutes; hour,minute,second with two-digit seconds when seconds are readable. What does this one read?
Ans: 4,21
